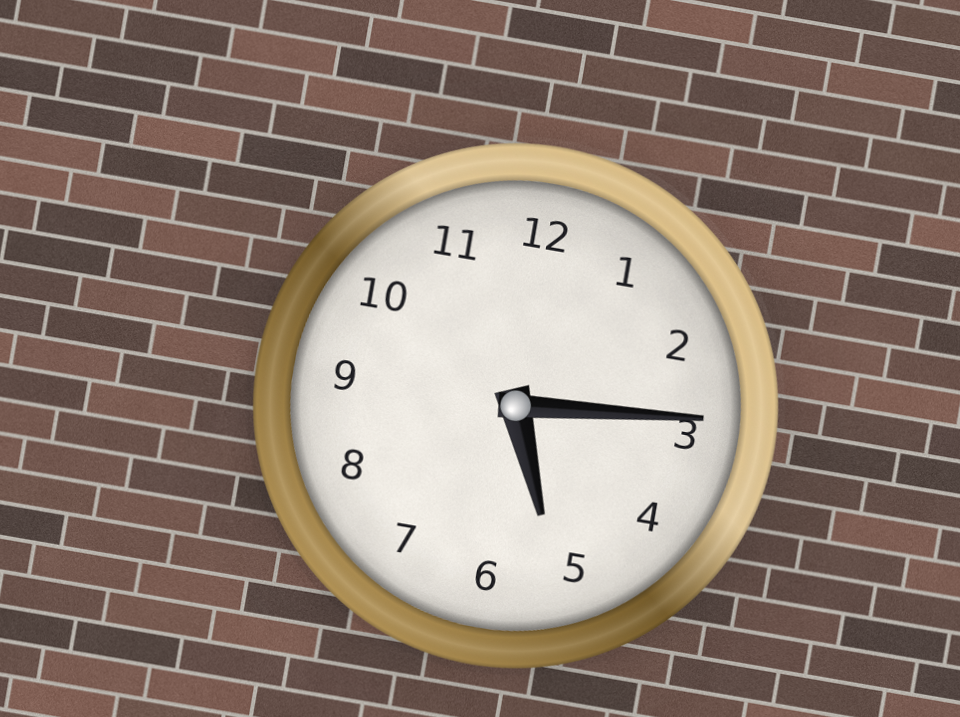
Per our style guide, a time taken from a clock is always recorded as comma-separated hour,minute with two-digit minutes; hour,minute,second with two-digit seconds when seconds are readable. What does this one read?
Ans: 5,14
